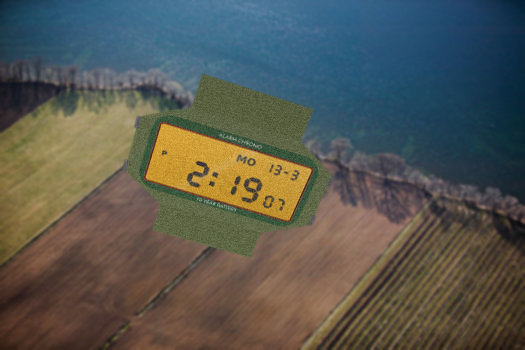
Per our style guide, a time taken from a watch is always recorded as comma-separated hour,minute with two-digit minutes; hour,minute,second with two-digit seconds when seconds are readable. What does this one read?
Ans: 2,19,07
